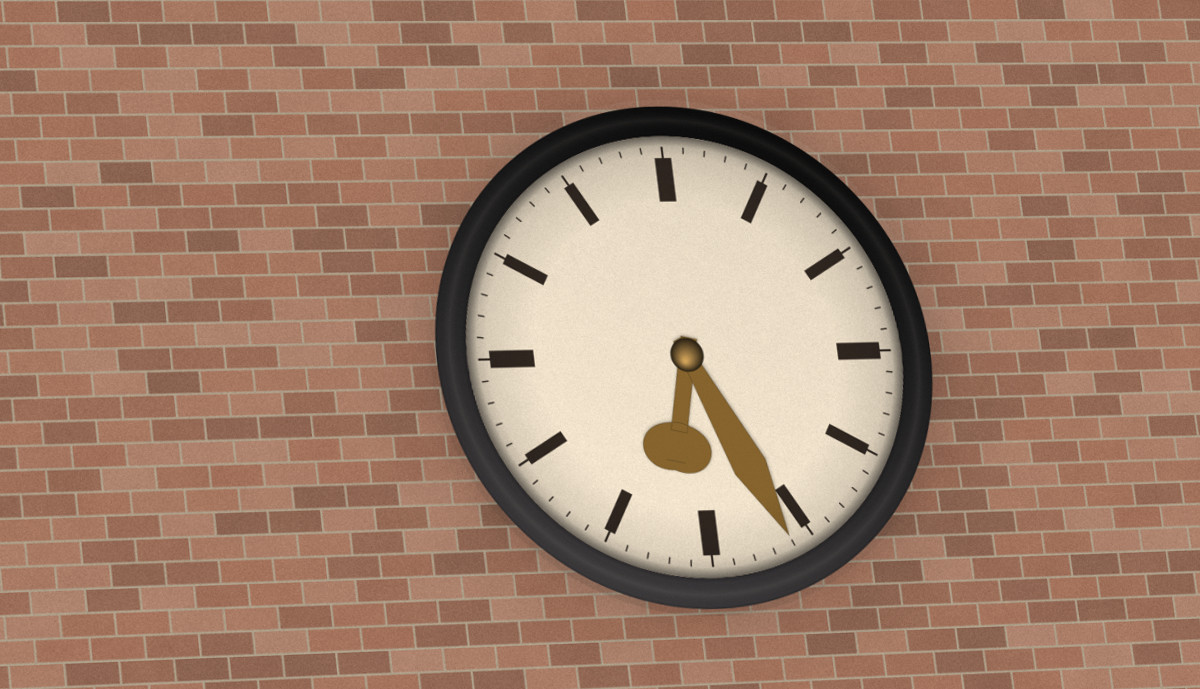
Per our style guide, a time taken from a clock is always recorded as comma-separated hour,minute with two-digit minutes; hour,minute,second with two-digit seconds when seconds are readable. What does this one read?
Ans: 6,26
